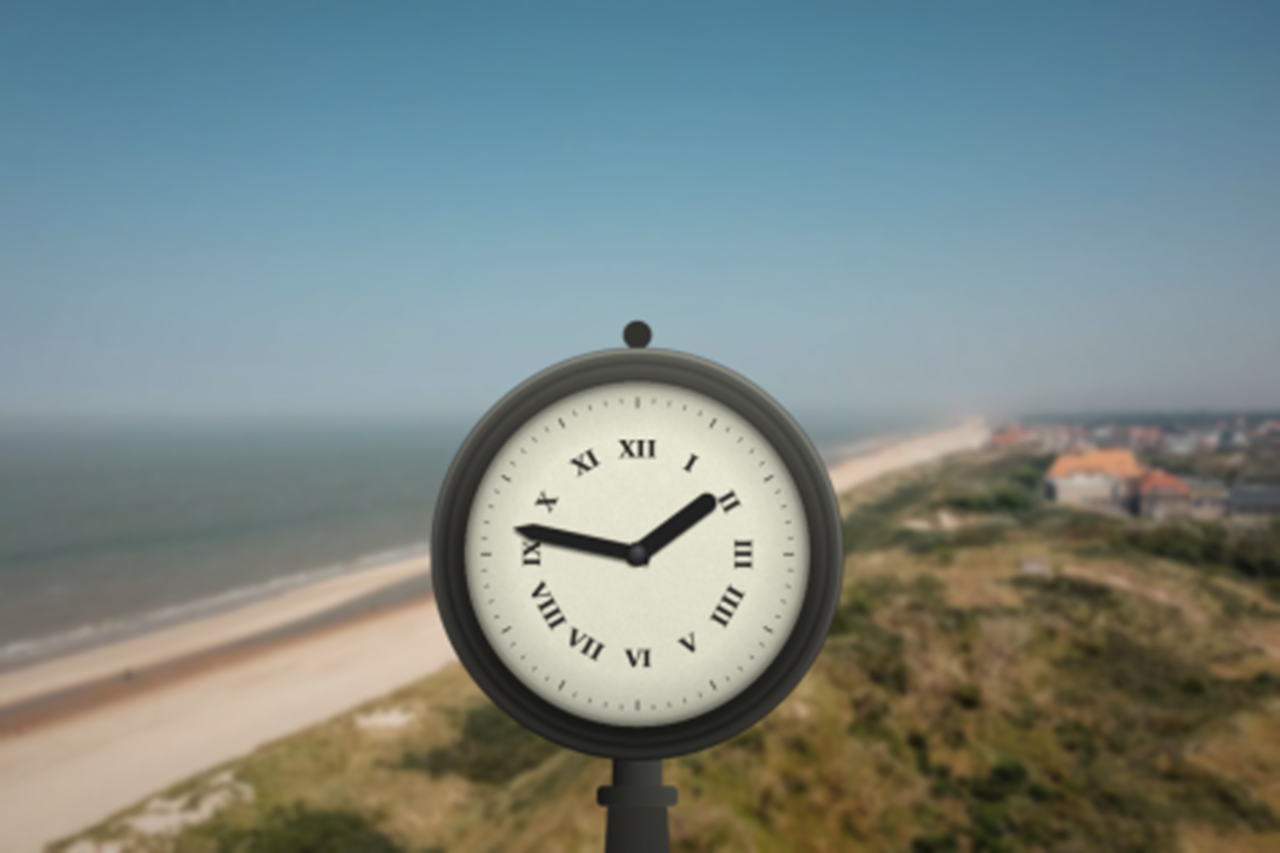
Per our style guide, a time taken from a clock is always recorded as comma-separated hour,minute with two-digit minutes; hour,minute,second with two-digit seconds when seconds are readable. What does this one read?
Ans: 1,47
